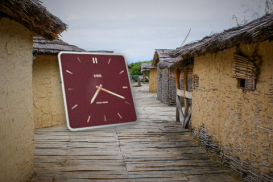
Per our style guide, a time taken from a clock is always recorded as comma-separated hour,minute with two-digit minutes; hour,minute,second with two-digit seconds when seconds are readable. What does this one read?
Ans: 7,19
